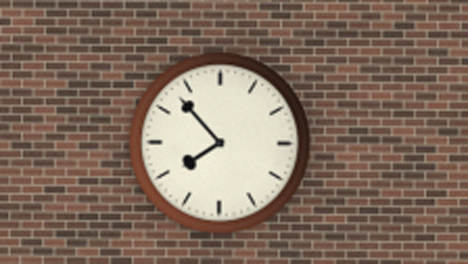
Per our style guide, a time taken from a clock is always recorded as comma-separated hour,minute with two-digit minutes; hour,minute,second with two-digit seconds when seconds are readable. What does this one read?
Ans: 7,53
